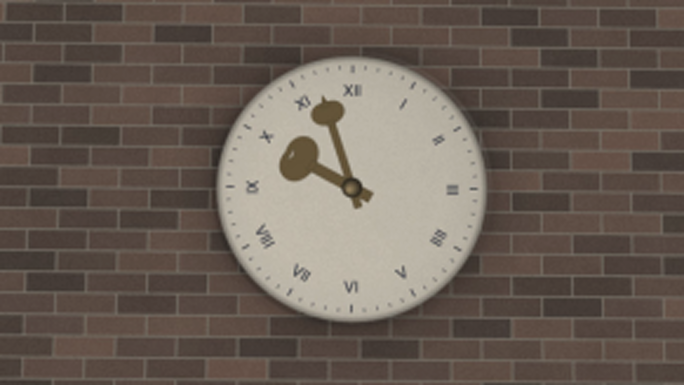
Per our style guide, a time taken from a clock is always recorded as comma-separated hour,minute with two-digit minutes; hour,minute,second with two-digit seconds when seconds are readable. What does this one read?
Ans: 9,57
